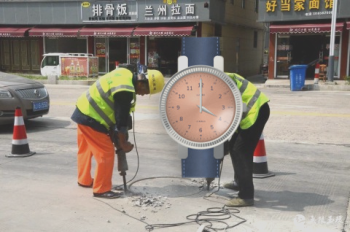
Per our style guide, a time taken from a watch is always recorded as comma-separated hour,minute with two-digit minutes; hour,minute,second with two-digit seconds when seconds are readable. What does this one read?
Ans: 4,00
